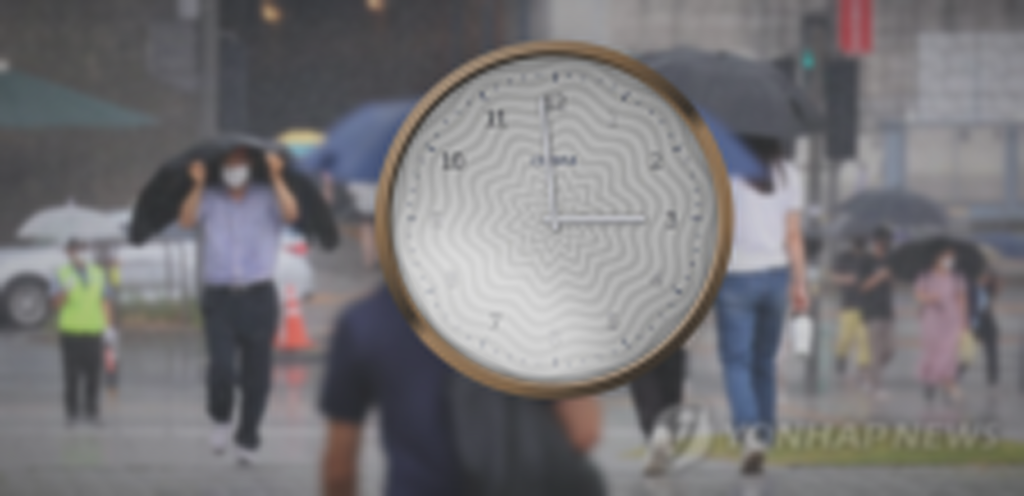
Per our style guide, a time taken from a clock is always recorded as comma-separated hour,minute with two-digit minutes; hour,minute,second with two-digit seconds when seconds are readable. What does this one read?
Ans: 2,59
